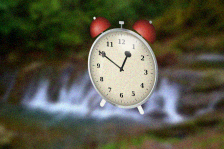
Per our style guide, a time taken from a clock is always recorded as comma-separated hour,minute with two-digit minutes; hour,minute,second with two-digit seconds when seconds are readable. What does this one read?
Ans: 12,50
